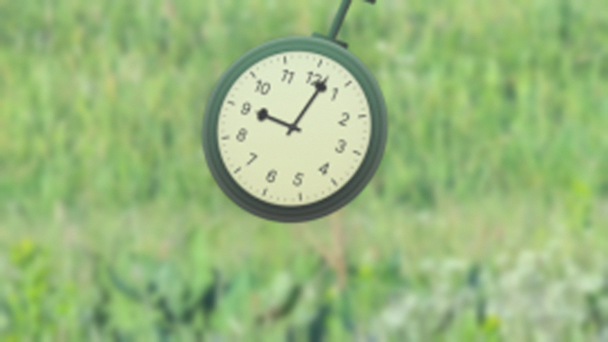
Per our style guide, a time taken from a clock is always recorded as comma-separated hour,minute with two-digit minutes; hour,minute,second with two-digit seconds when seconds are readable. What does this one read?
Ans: 9,02
